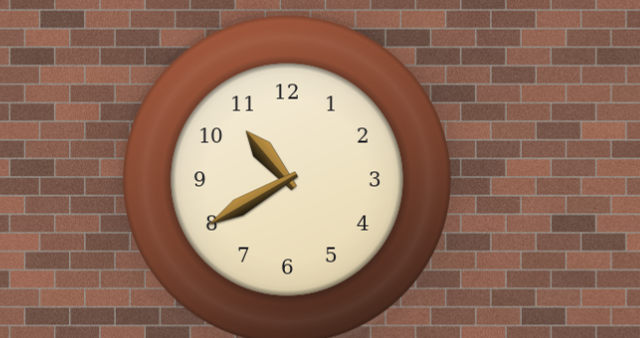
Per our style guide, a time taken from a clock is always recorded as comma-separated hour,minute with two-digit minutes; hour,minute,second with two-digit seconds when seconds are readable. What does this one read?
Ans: 10,40
